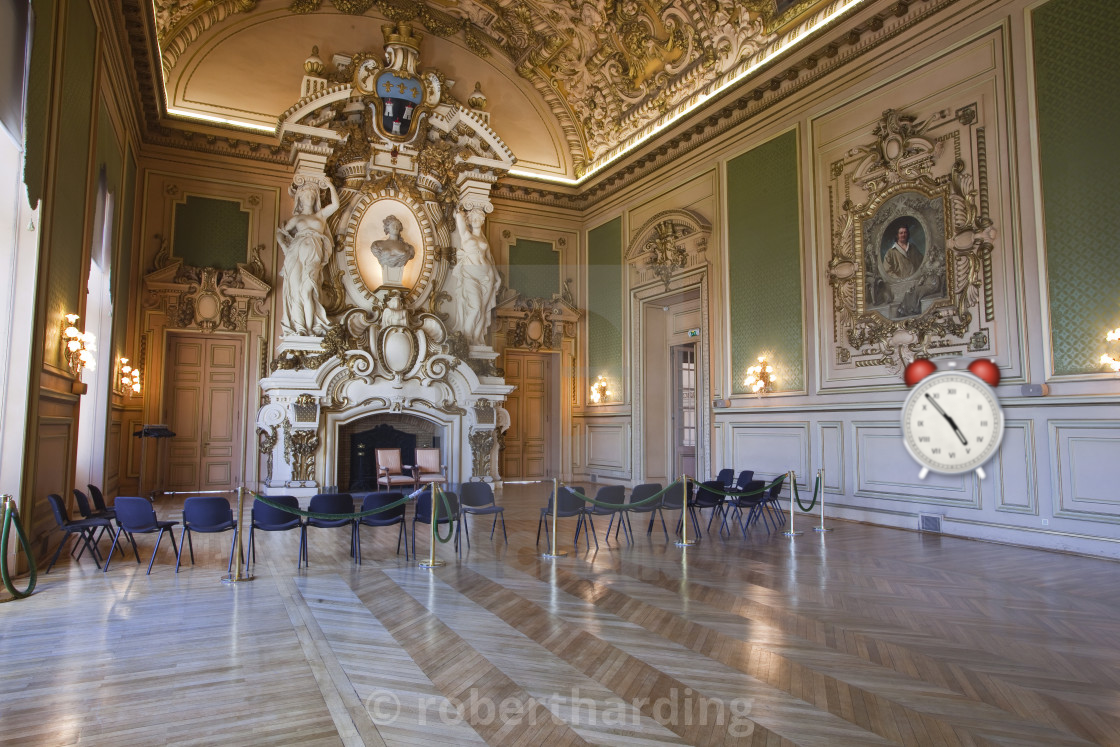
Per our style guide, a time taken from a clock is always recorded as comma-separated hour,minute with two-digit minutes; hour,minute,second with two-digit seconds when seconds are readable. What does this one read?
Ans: 4,53
